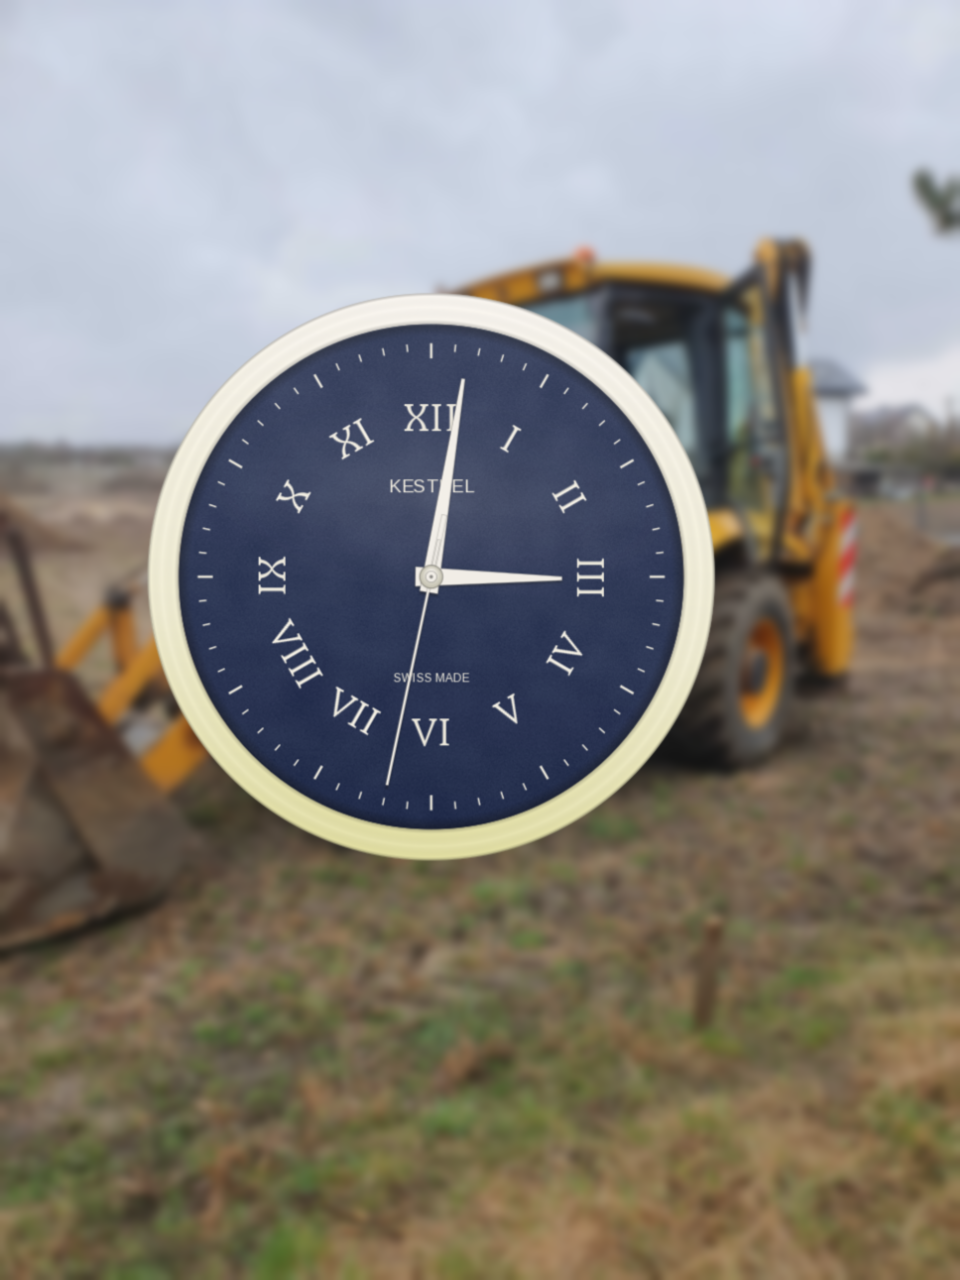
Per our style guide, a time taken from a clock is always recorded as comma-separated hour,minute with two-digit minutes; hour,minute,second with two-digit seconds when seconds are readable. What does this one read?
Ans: 3,01,32
